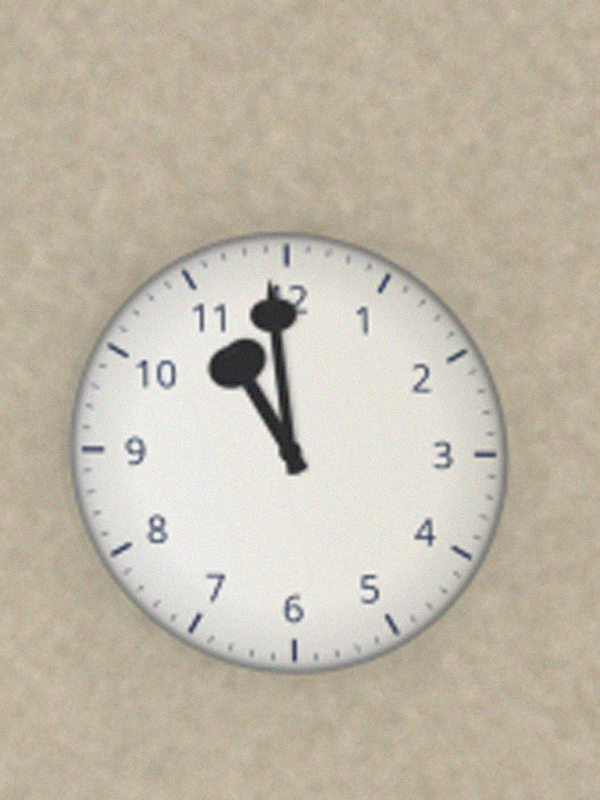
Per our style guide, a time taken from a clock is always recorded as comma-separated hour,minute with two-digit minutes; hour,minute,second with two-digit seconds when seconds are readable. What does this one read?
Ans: 10,59
